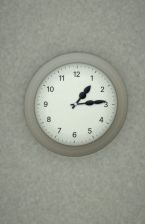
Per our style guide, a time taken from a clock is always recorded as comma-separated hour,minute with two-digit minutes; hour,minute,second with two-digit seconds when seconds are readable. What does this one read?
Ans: 1,14
